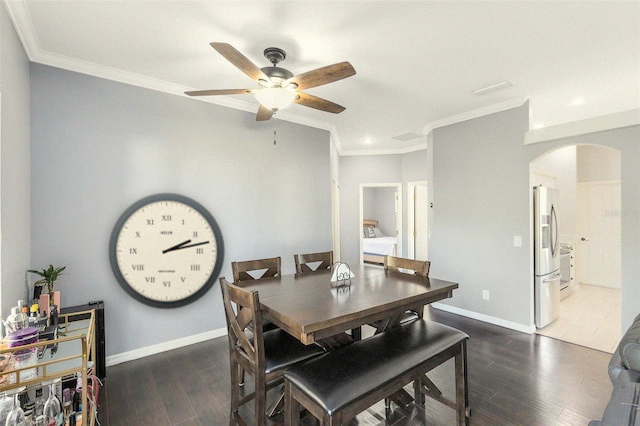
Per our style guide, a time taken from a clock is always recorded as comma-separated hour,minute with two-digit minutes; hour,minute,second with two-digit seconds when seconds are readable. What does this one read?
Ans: 2,13
